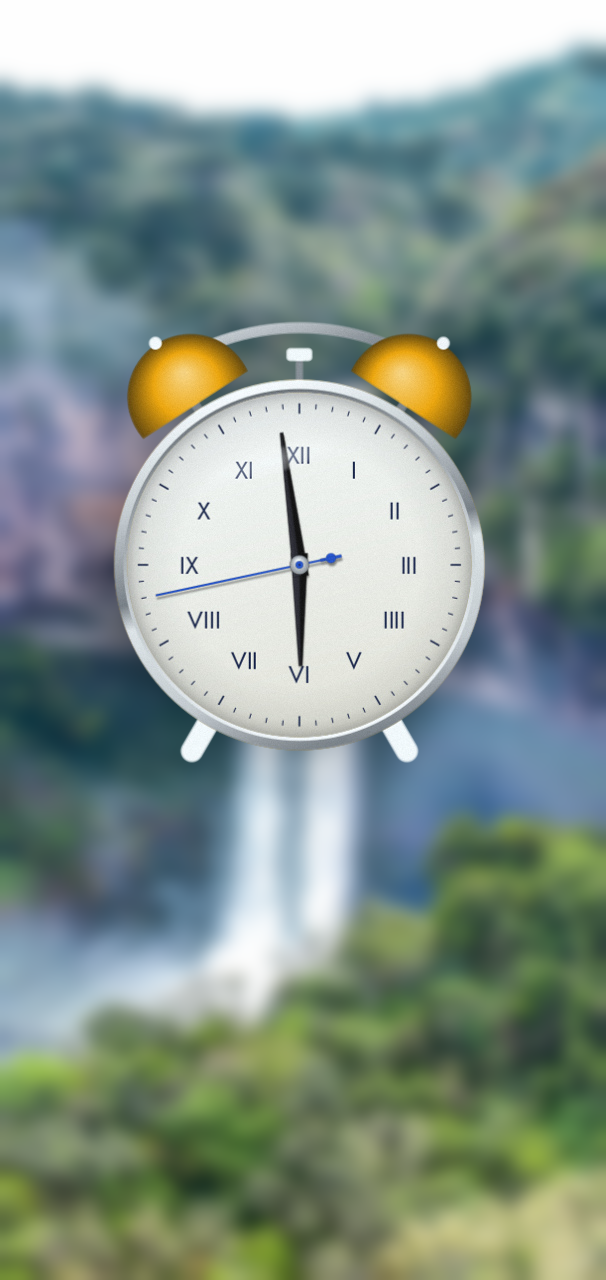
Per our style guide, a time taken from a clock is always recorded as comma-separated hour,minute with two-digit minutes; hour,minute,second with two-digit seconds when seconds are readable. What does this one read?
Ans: 5,58,43
